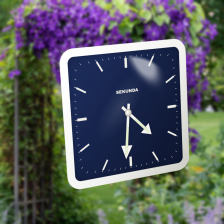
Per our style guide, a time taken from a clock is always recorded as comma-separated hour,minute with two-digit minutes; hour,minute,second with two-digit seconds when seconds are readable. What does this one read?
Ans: 4,31
